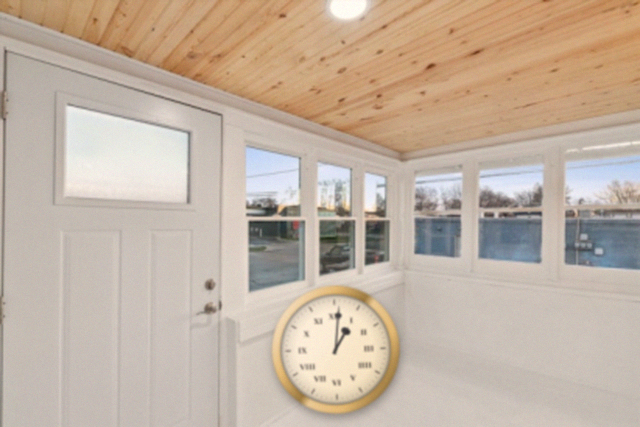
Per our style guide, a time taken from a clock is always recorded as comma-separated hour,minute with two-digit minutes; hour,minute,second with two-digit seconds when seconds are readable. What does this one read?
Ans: 1,01
